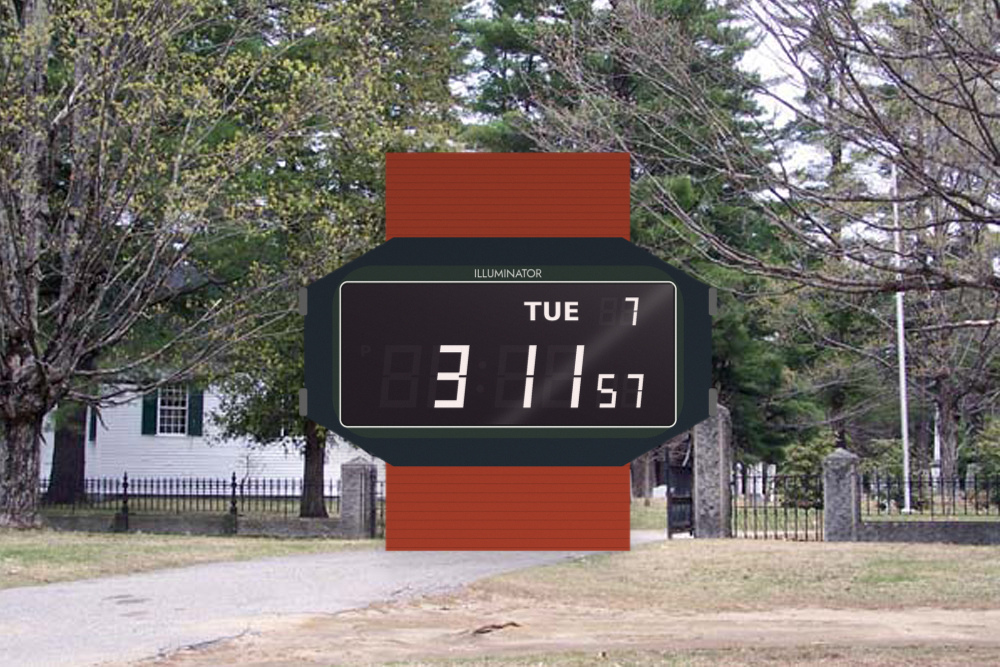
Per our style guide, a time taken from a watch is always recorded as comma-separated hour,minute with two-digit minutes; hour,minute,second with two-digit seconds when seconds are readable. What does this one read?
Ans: 3,11,57
